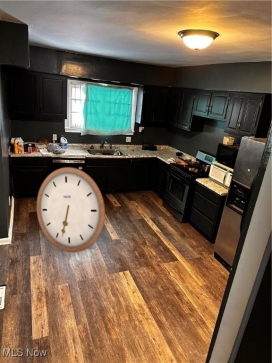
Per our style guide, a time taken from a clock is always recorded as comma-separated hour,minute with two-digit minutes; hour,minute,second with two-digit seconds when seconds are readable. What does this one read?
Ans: 6,33
